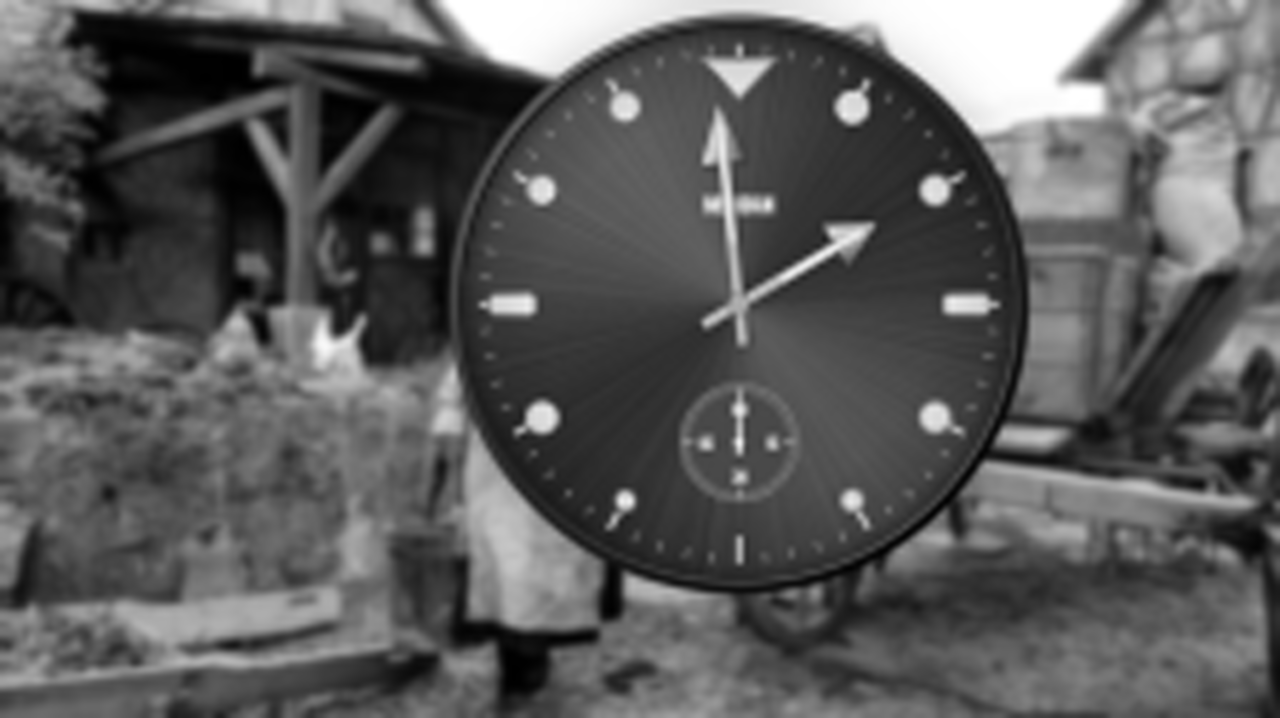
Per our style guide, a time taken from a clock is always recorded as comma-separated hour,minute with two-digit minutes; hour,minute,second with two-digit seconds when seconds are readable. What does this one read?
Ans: 1,59
